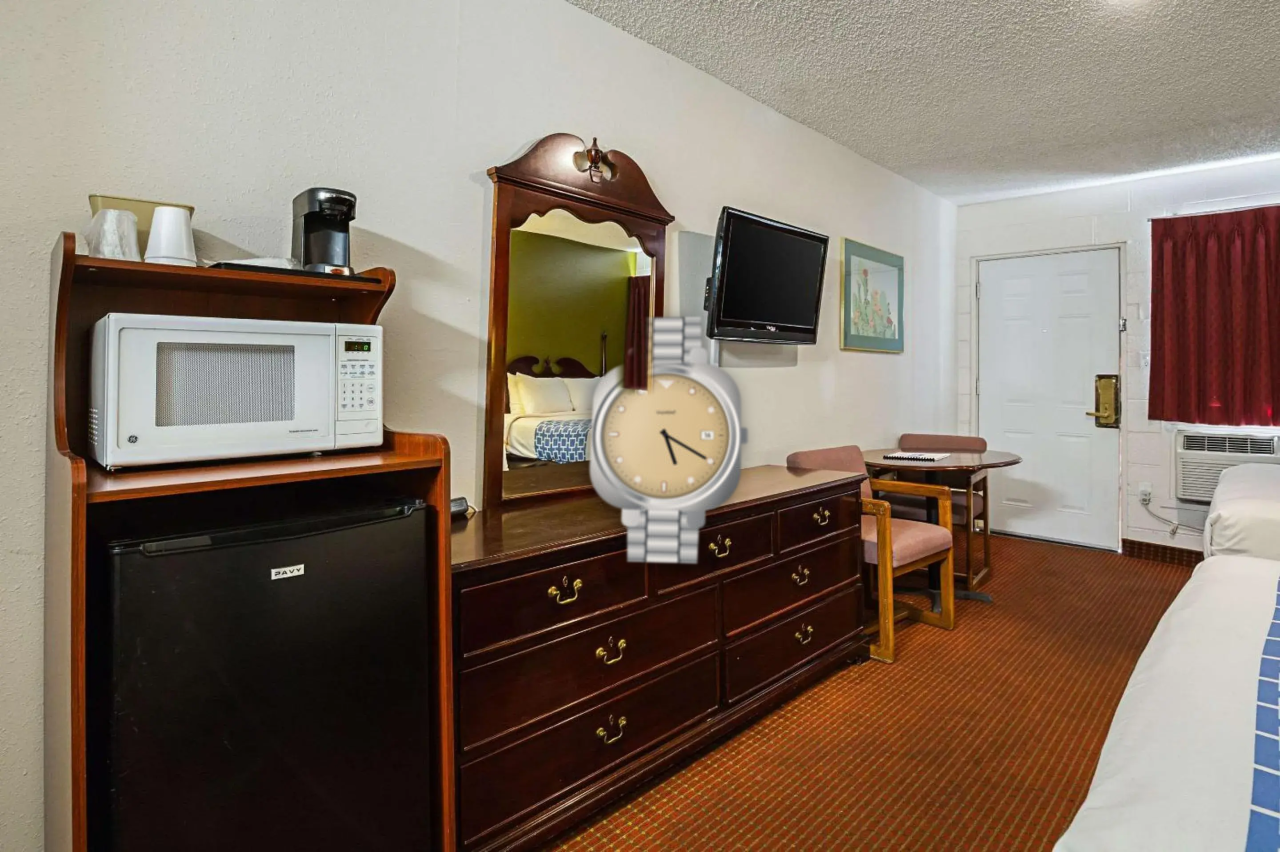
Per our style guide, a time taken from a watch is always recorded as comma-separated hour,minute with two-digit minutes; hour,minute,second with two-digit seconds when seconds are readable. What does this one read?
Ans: 5,20
